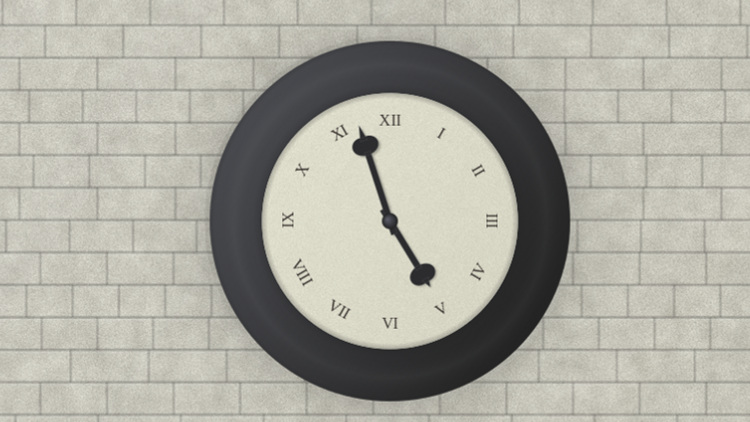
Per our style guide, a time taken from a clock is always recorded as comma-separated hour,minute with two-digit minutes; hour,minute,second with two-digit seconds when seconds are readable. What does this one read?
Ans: 4,57
